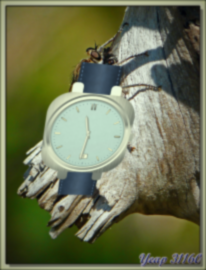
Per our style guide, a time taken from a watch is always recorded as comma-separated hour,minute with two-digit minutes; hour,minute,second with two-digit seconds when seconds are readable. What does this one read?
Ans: 11,31
